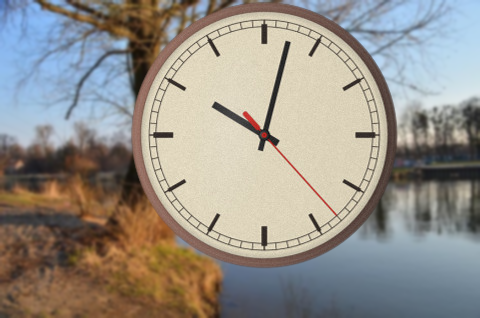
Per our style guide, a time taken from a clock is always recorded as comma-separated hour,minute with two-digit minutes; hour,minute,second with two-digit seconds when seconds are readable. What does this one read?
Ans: 10,02,23
